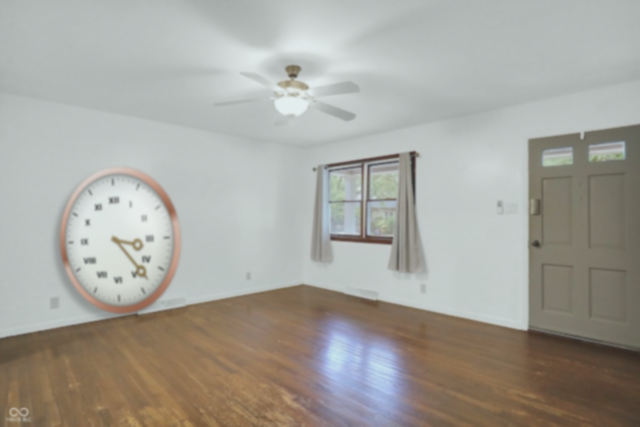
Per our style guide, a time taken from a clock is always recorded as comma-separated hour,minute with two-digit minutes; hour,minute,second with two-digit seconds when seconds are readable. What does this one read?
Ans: 3,23
